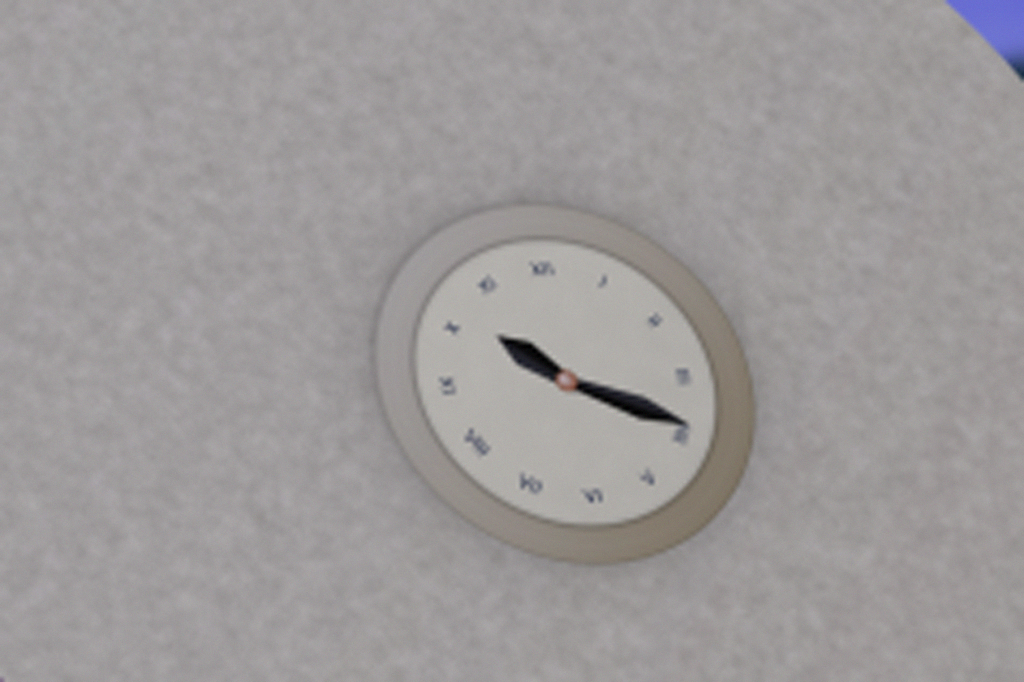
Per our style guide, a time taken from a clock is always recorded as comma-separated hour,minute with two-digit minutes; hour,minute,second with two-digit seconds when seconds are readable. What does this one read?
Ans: 10,19
